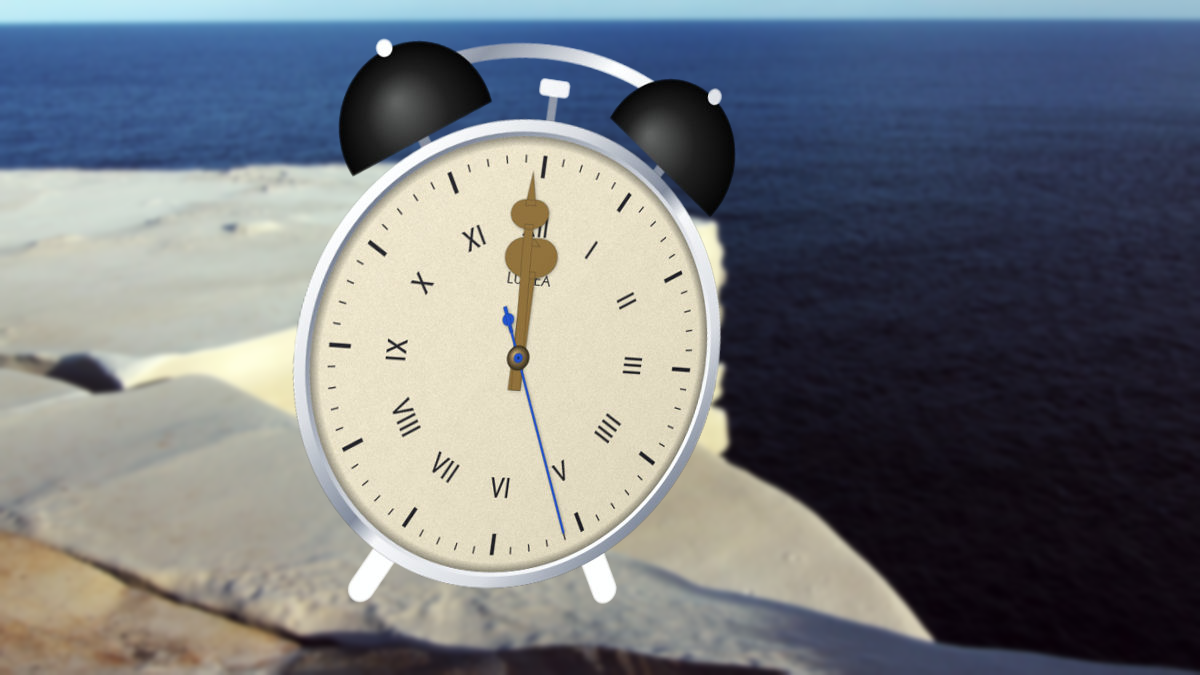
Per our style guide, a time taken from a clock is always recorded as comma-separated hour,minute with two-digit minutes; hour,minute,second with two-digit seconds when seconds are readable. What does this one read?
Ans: 11,59,26
